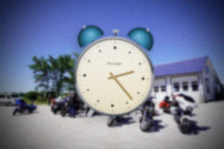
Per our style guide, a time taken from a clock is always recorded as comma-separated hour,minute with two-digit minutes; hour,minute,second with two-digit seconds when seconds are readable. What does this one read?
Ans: 2,23
